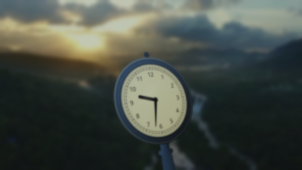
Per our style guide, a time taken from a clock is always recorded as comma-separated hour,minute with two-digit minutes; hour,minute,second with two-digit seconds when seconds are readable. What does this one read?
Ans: 9,32
